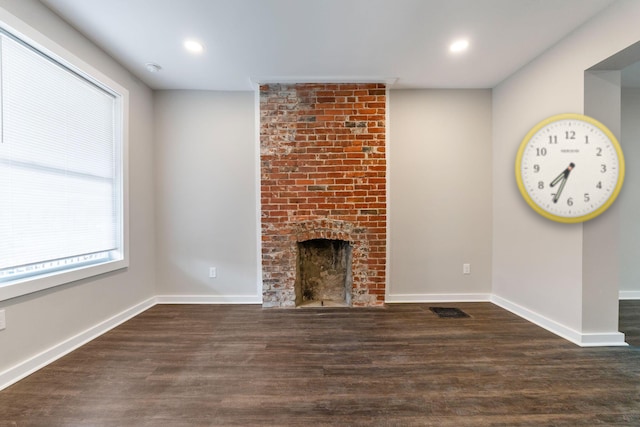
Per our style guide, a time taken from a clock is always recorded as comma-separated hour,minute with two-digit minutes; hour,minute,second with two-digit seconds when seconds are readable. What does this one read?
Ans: 7,34
